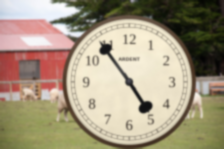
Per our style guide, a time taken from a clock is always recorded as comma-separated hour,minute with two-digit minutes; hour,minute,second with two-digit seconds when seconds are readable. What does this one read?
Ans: 4,54
